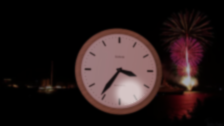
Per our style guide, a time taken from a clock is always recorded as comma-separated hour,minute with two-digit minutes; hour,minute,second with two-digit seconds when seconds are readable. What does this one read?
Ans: 3,36
